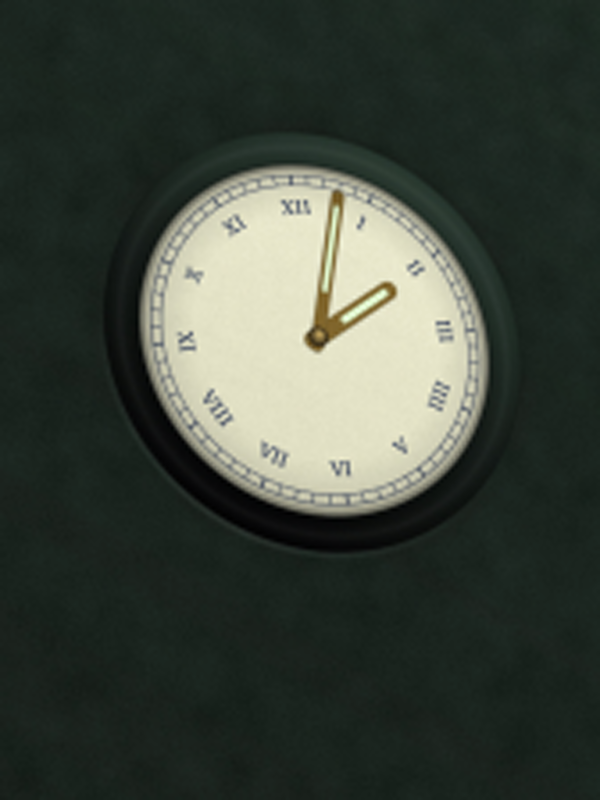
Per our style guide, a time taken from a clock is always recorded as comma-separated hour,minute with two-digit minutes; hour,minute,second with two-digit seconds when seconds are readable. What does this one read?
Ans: 2,03
